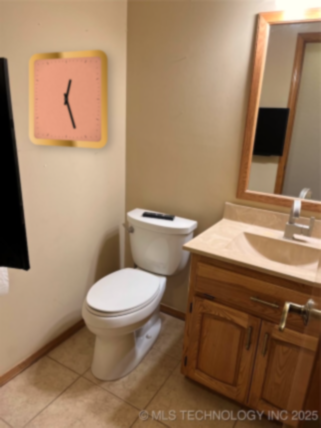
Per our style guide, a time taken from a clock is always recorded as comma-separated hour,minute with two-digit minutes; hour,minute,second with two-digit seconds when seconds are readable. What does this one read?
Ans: 12,27
